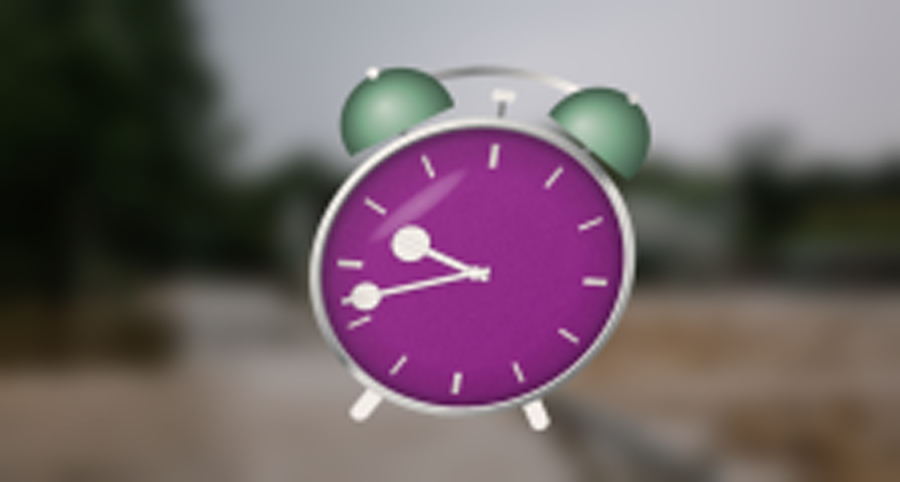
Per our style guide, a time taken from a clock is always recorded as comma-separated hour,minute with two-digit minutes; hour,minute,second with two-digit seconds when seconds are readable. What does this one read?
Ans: 9,42
